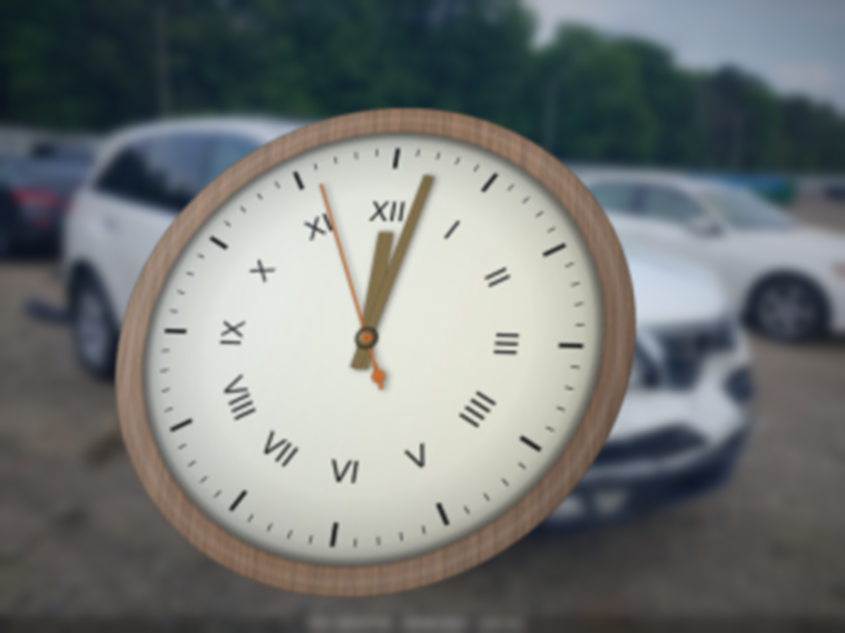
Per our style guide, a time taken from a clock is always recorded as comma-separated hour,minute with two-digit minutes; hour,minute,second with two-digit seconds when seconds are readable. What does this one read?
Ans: 12,01,56
